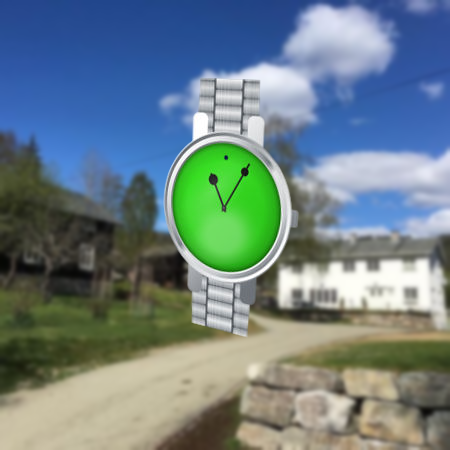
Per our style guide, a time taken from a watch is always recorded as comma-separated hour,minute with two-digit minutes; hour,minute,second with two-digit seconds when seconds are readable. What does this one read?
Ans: 11,05
